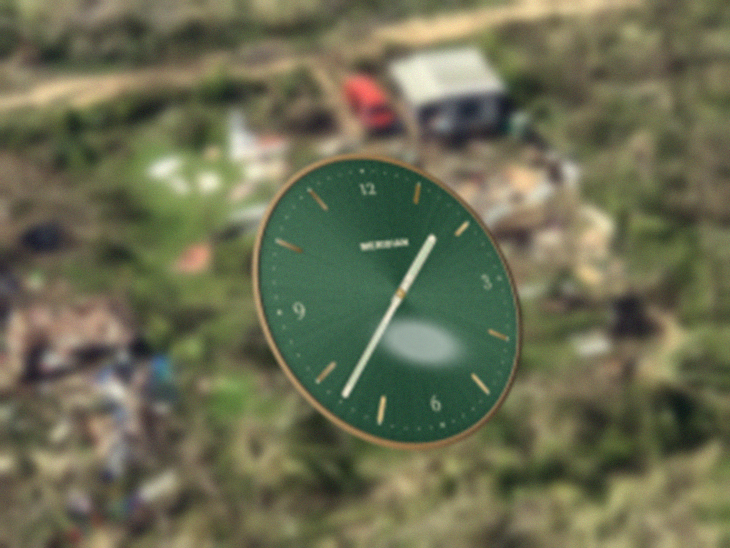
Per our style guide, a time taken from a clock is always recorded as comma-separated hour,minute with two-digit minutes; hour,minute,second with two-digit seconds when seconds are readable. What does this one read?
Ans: 1,38
